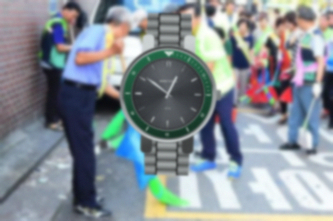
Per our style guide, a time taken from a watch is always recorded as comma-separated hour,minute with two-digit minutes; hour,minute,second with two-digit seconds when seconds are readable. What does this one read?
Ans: 12,51
